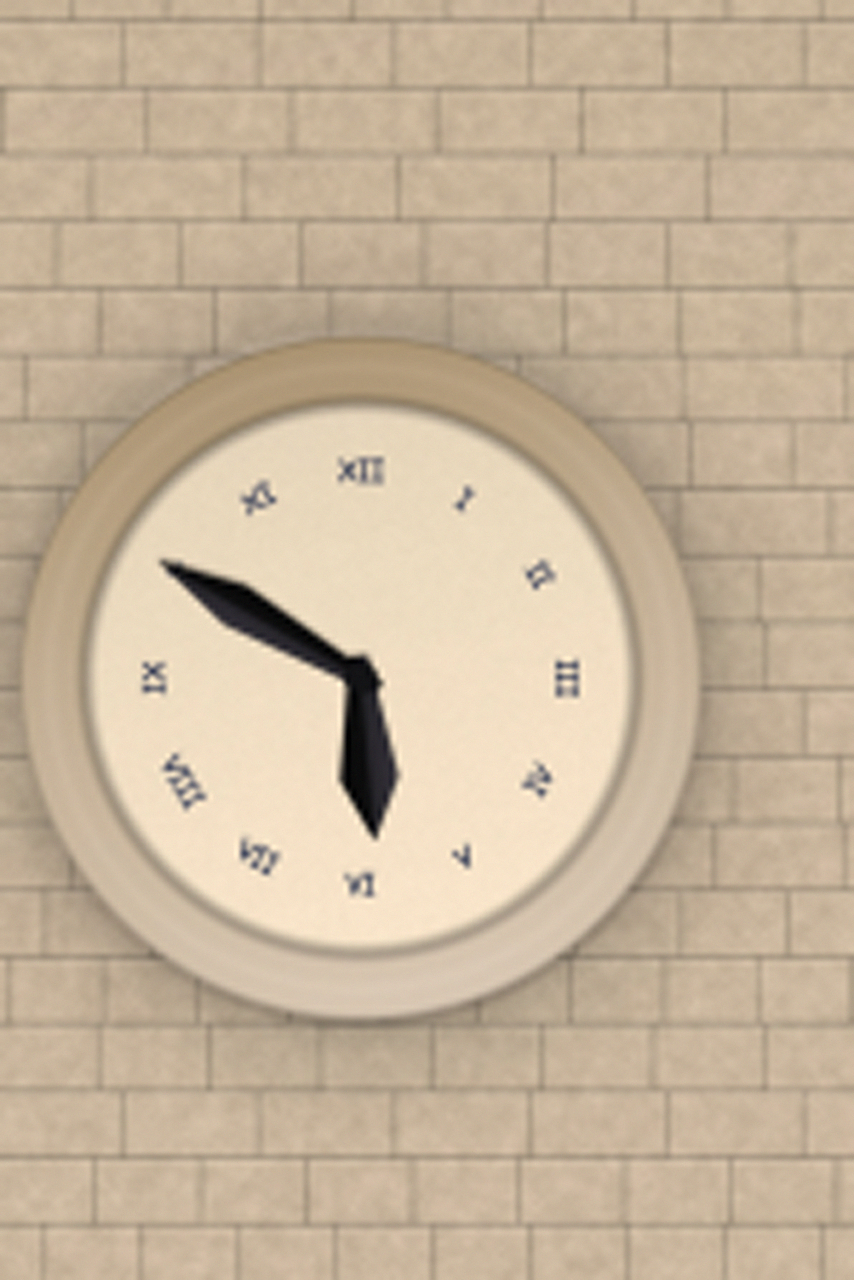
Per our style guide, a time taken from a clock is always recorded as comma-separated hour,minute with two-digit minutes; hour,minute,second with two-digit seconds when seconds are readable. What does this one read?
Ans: 5,50
